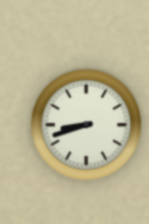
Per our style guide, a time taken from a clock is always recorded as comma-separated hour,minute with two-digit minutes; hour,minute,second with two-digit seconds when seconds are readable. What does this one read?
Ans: 8,42
